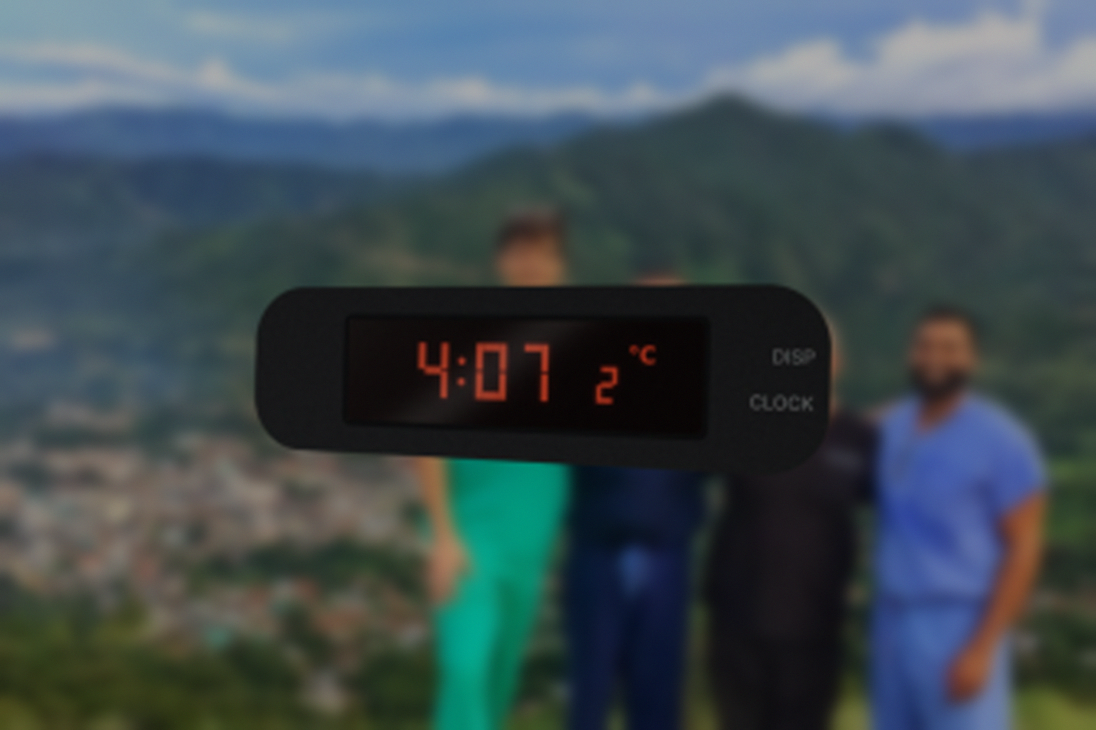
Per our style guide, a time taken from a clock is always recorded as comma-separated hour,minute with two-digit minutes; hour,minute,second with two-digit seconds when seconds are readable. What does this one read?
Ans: 4,07
